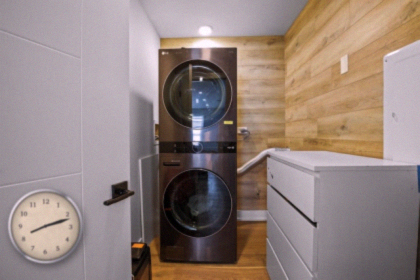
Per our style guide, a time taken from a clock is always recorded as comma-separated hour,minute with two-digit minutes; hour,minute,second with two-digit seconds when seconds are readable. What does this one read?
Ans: 8,12
